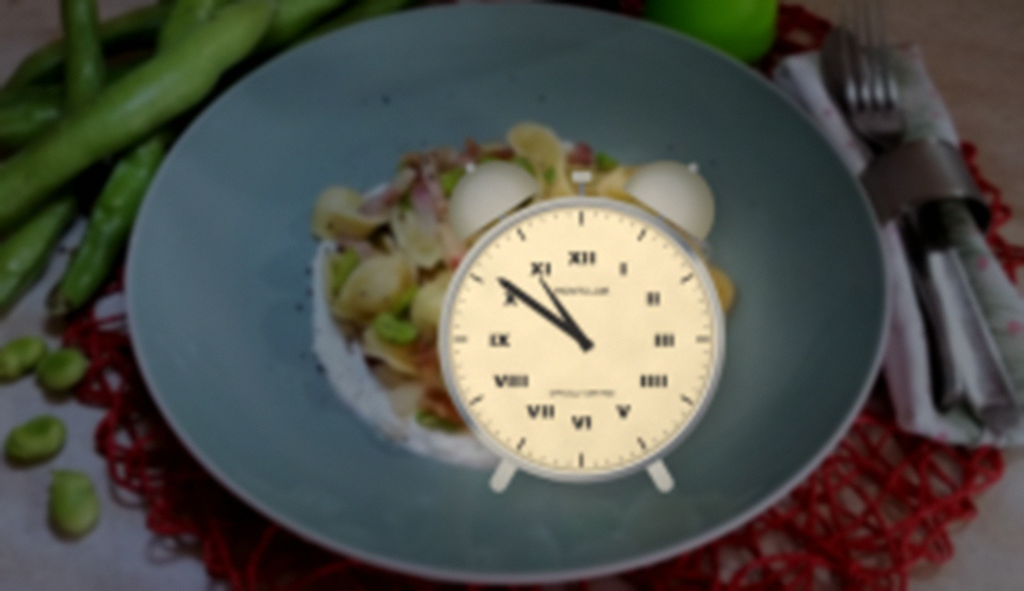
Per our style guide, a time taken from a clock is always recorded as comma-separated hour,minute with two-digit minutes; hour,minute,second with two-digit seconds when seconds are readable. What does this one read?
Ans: 10,51
